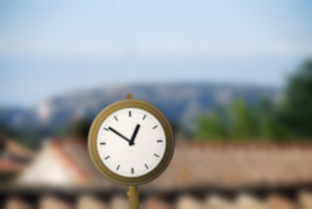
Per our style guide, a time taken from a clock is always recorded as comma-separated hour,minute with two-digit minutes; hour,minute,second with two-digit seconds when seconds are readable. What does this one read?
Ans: 12,51
